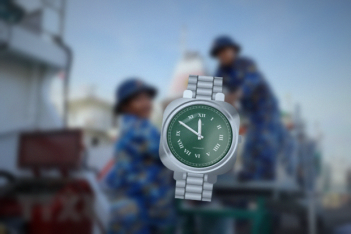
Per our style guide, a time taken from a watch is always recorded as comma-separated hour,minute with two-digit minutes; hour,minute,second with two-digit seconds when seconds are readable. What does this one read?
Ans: 11,50
